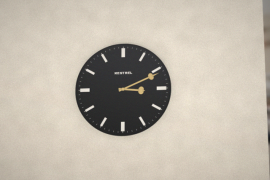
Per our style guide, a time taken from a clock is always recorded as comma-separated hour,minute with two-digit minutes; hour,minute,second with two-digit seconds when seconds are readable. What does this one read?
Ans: 3,11
